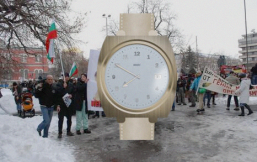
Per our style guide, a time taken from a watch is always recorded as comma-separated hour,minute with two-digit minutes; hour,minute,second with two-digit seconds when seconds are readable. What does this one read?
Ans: 7,50
